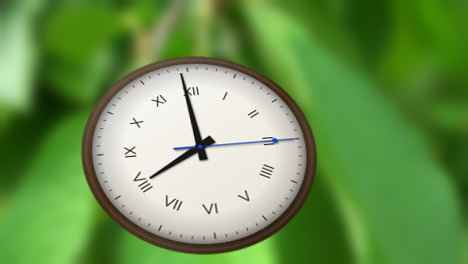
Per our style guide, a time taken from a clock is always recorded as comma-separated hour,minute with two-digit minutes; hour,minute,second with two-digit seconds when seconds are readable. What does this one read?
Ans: 7,59,15
